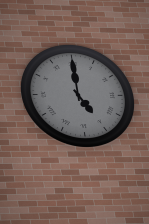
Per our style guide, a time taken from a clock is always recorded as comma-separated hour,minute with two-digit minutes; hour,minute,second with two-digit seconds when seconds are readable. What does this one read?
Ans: 5,00
